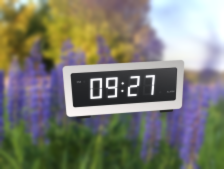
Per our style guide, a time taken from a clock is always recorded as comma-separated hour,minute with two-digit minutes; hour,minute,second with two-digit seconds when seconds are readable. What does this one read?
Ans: 9,27
